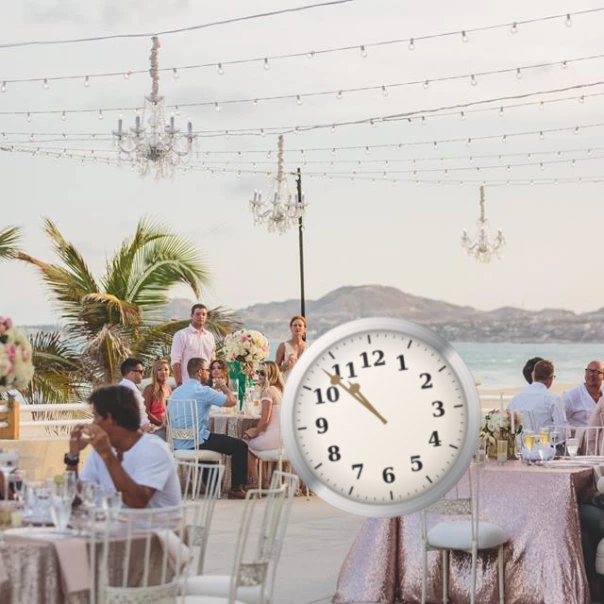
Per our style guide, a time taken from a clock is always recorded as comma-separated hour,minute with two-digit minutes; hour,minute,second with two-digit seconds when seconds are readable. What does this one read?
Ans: 10,53
